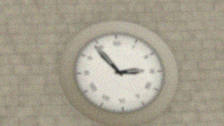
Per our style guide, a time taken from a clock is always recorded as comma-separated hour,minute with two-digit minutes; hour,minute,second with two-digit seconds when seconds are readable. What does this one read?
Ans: 2,54
